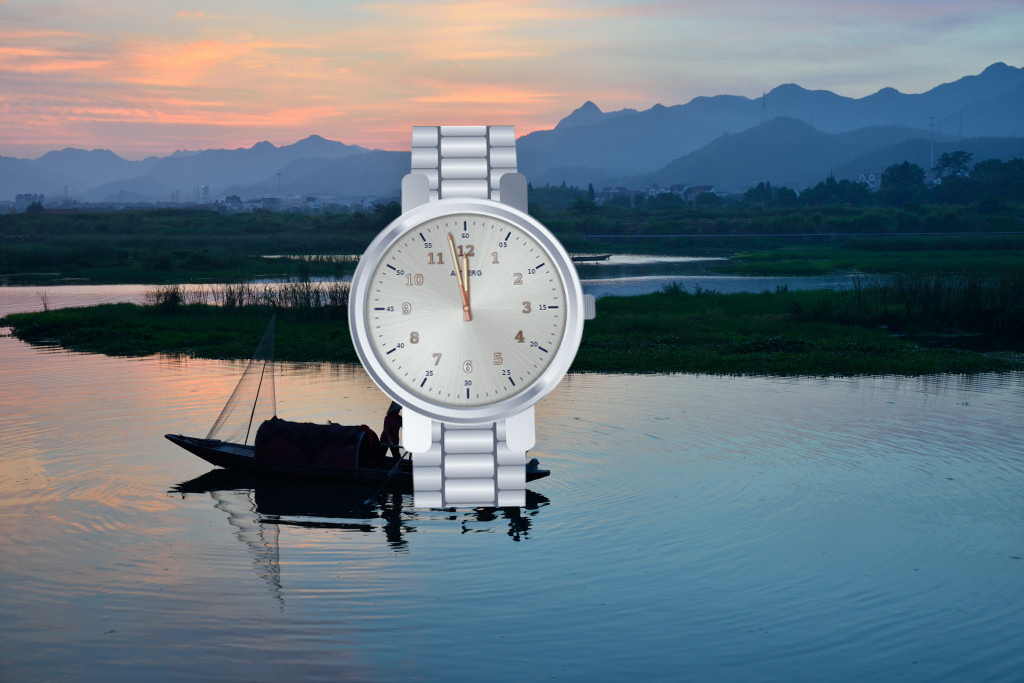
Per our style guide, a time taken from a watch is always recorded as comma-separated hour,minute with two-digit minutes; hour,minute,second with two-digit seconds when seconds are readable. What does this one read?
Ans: 11,58
